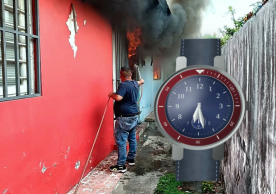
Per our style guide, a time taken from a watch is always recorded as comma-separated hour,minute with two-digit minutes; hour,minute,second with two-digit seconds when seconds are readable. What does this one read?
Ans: 6,28
